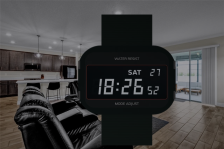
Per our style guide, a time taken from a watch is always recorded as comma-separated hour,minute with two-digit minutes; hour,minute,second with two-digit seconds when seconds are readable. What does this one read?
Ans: 18,26,52
